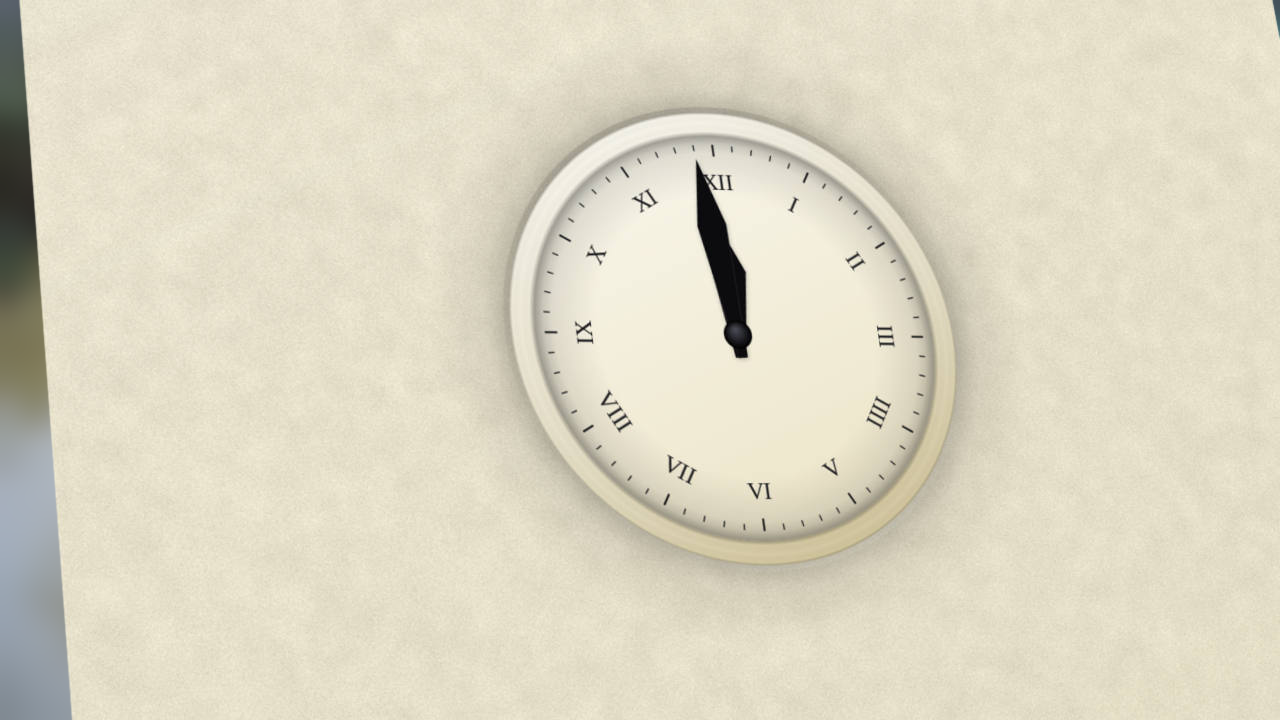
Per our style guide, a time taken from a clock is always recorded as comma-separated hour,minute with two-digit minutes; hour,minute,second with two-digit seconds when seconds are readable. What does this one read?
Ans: 11,59
